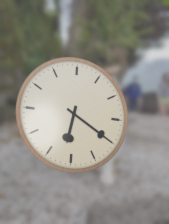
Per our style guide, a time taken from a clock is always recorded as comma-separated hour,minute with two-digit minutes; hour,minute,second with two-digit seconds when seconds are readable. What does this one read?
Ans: 6,20
